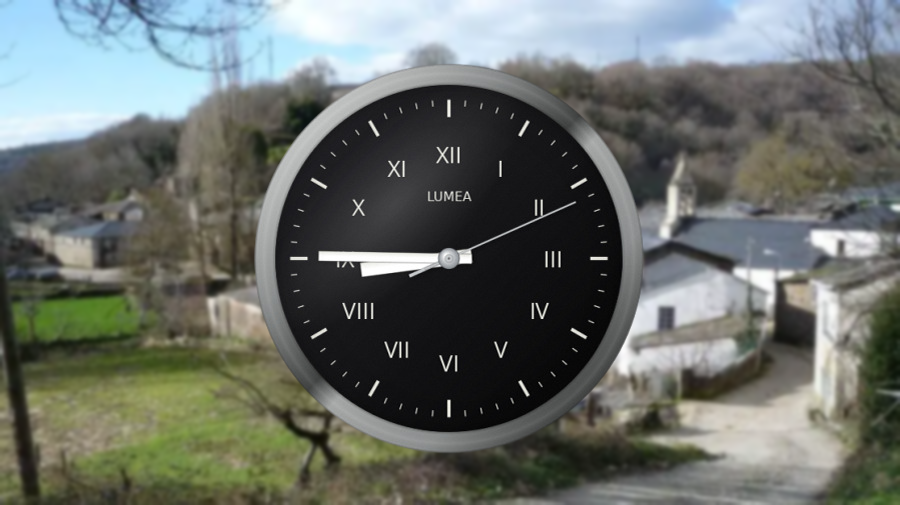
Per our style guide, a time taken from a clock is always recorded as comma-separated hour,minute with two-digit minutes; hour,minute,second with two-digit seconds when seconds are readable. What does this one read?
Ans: 8,45,11
